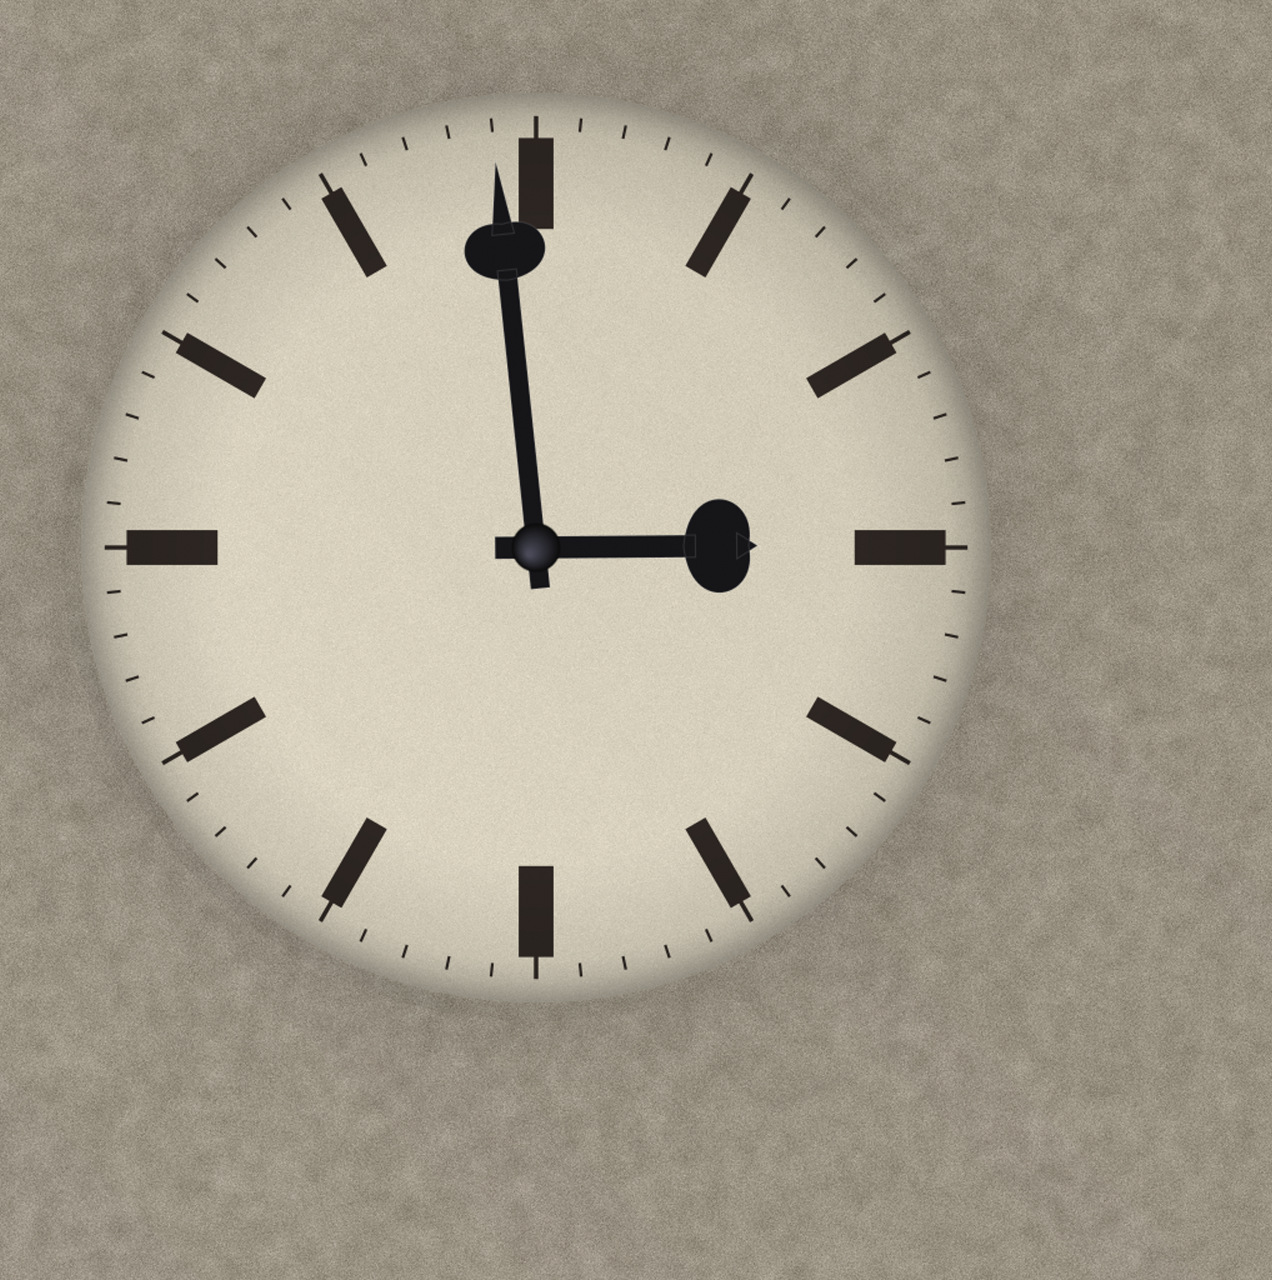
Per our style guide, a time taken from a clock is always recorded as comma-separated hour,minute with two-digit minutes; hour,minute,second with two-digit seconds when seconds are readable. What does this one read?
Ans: 2,59
